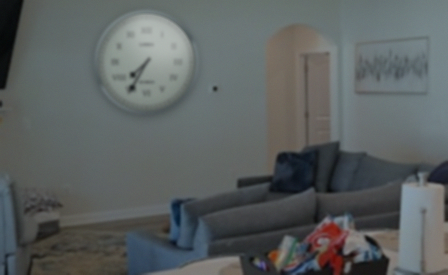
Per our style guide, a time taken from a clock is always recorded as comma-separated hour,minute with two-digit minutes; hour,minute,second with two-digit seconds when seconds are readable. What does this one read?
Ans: 7,35
